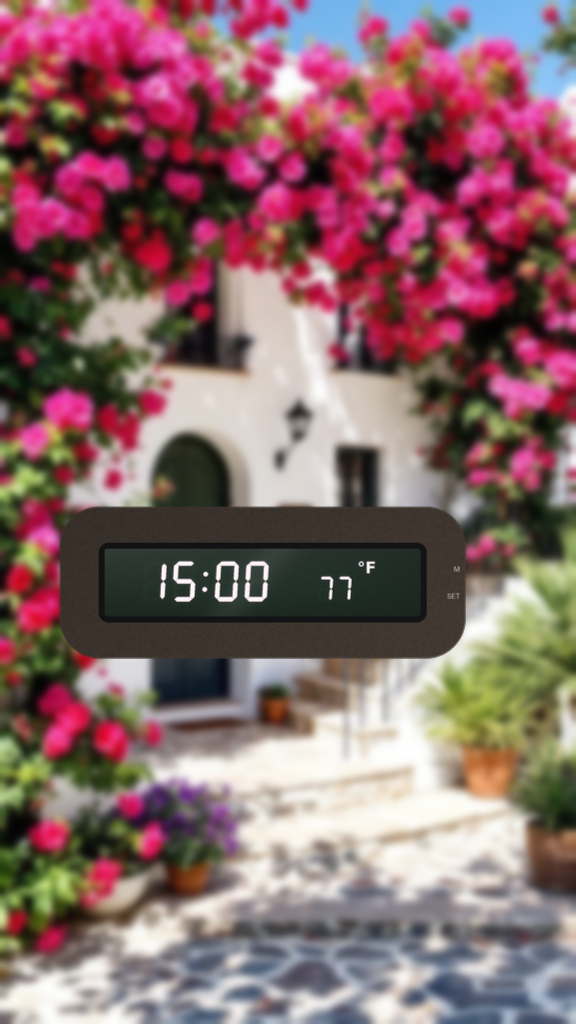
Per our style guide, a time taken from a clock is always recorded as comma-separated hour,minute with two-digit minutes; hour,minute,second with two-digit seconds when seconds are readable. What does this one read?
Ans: 15,00
